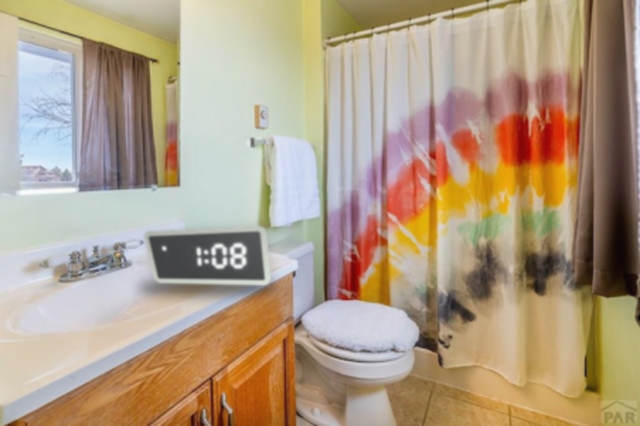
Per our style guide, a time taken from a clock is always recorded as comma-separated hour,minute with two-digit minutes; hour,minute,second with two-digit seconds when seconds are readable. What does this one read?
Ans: 1,08
